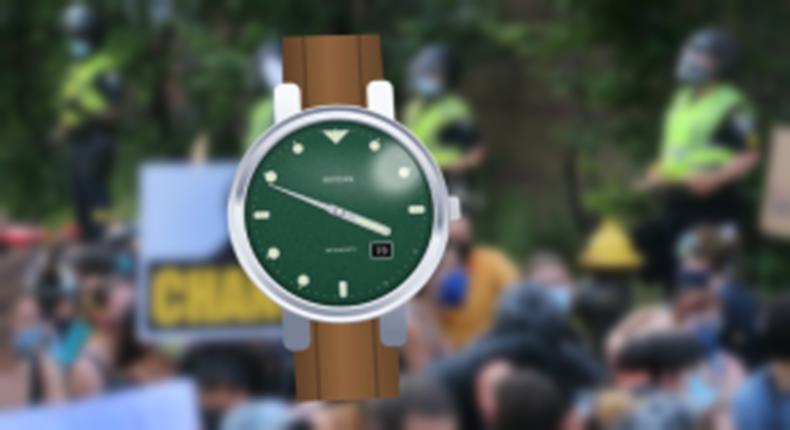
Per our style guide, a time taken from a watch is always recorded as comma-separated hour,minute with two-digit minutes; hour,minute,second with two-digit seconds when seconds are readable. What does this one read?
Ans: 3,49
